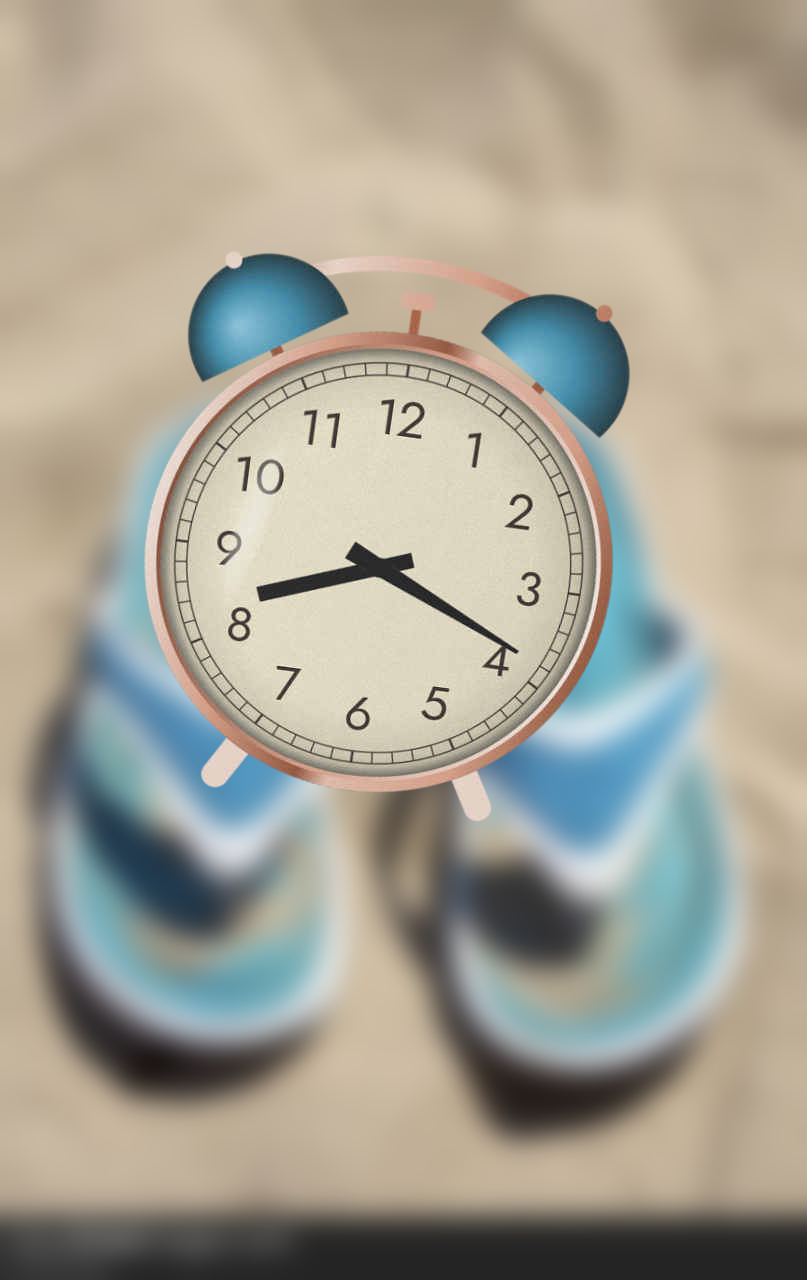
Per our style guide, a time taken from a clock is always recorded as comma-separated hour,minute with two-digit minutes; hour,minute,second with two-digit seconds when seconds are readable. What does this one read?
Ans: 8,19
